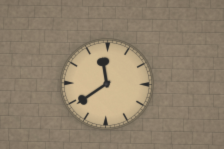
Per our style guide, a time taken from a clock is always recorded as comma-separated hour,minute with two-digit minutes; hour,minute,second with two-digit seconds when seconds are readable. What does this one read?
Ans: 11,39
